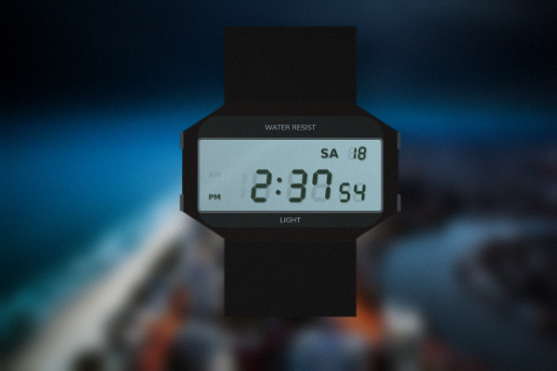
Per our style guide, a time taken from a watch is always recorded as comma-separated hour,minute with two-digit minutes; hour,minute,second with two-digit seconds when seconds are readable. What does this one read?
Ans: 2,37,54
